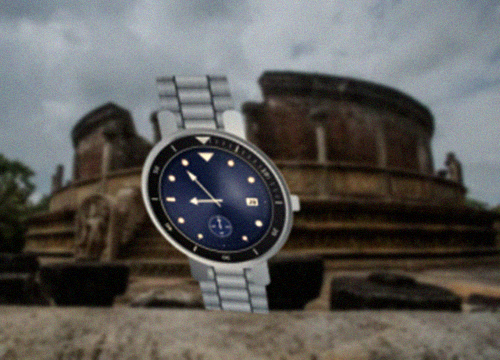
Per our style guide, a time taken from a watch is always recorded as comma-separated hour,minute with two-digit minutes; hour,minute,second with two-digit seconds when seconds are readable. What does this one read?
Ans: 8,54
